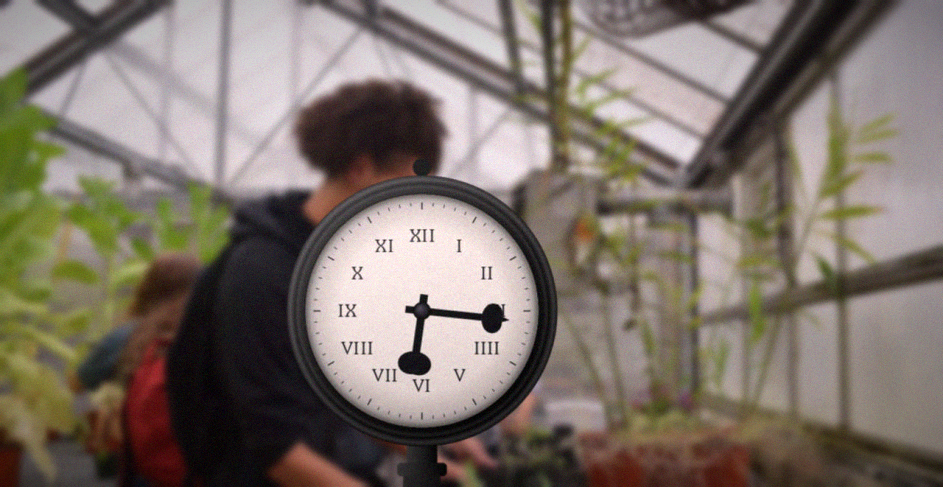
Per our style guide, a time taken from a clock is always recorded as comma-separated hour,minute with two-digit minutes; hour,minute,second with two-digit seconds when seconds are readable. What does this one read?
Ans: 6,16
